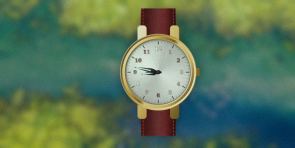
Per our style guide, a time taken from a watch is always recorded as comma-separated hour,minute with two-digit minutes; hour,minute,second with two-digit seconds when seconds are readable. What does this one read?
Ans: 8,47
